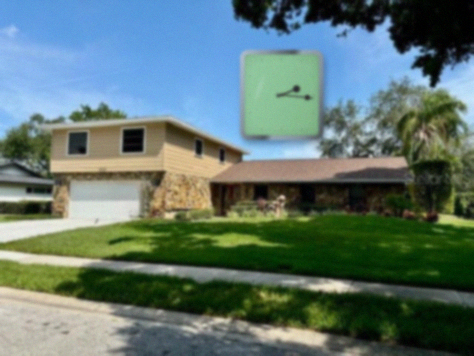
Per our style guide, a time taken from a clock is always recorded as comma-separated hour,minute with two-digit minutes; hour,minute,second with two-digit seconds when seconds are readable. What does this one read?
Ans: 2,16
